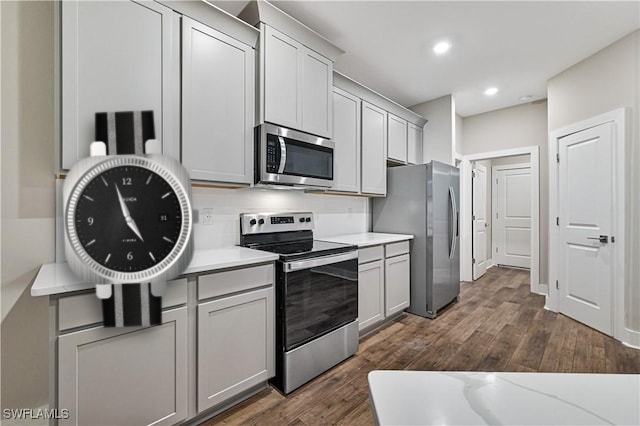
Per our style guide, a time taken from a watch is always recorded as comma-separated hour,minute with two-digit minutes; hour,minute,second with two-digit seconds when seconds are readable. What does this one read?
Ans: 4,57
